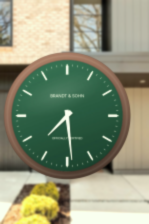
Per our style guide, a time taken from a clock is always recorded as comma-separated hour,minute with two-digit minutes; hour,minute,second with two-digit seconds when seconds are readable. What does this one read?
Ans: 7,29
